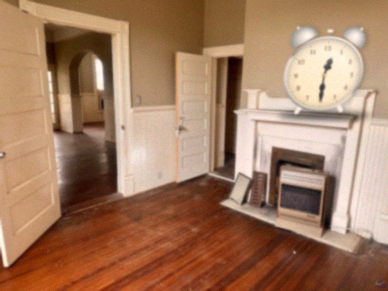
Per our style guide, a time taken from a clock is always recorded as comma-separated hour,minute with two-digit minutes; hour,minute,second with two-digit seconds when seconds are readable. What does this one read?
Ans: 12,30
